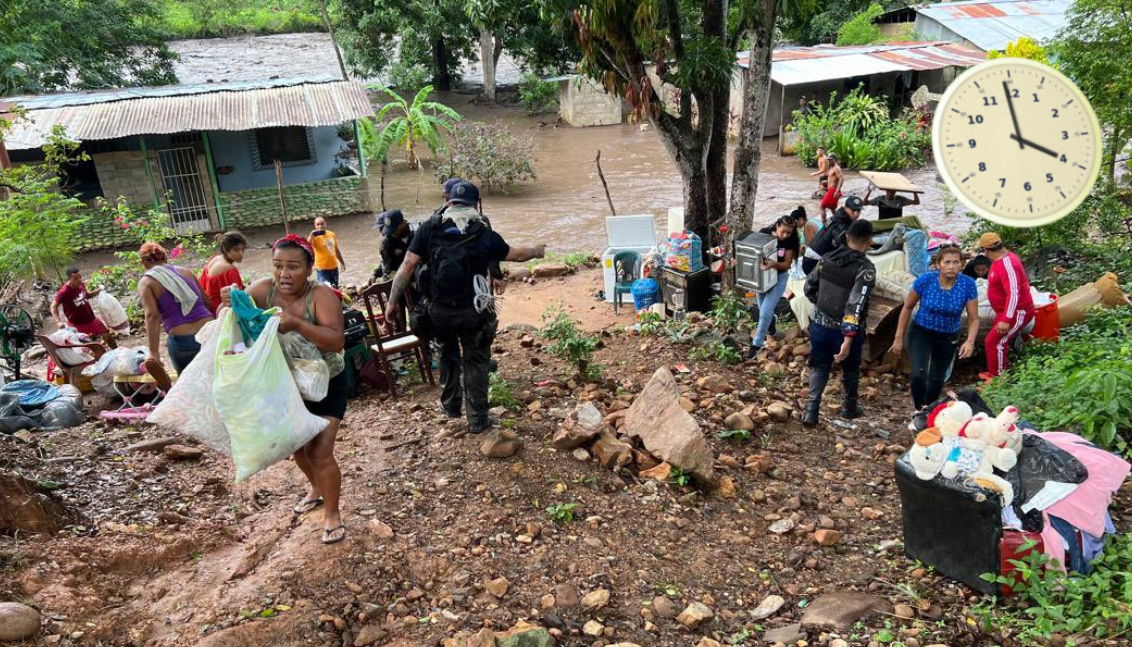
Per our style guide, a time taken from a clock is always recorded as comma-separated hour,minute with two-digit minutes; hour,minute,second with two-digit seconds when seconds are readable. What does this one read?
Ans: 3,59
